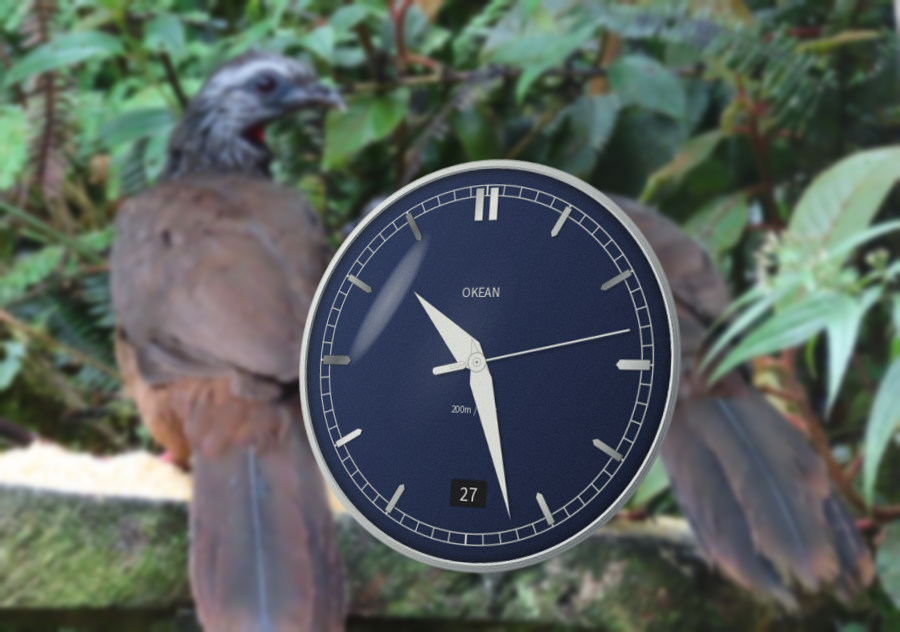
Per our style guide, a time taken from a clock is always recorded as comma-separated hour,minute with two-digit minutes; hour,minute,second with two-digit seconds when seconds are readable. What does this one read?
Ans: 10,27,13
